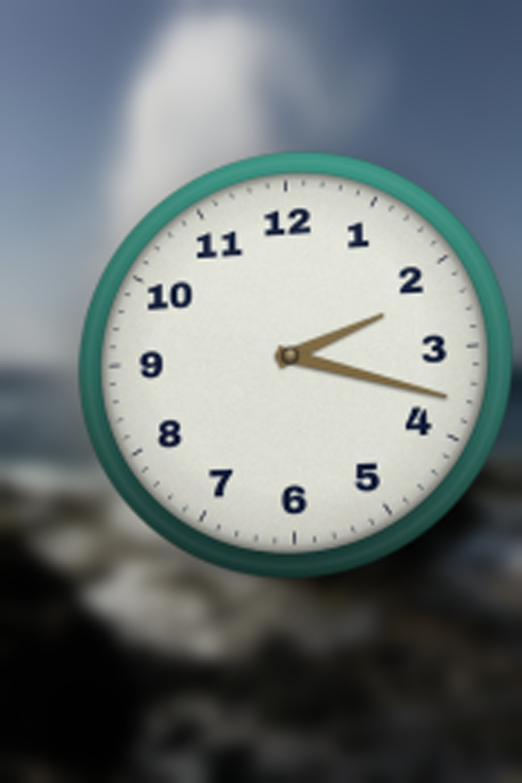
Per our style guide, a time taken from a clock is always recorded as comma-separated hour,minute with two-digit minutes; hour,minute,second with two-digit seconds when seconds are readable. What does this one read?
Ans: 2,18
